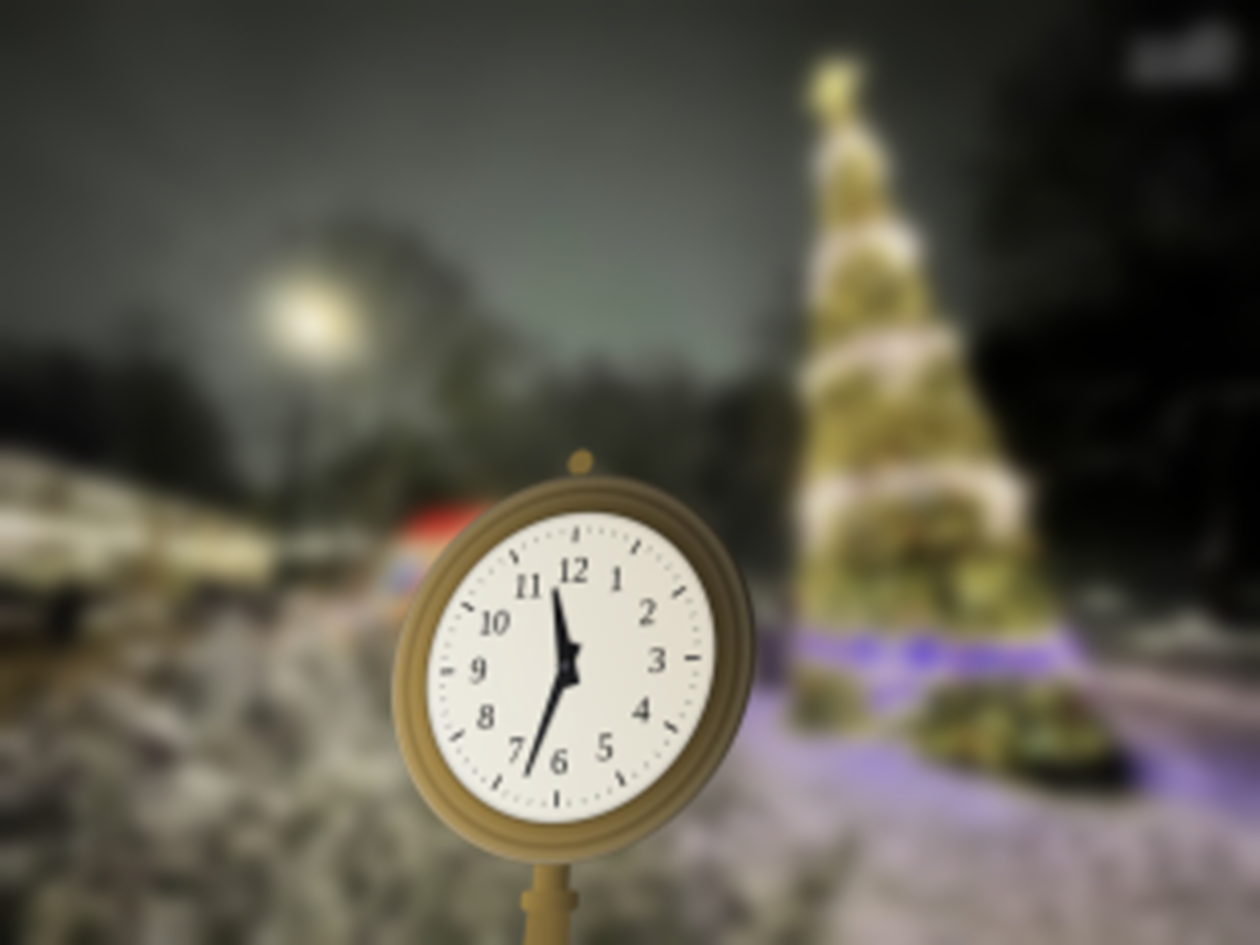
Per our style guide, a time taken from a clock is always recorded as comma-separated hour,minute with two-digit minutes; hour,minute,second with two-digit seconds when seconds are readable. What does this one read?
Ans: 11,33
